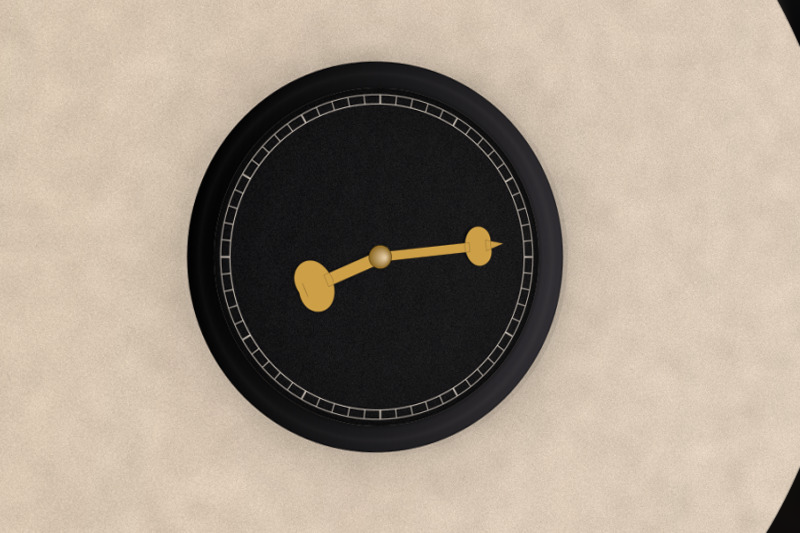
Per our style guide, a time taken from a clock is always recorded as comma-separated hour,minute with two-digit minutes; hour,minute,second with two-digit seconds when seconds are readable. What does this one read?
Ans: 8,14
